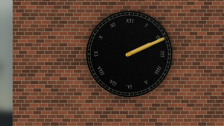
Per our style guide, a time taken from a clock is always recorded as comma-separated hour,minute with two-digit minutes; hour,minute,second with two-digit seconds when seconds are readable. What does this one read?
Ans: 2,11
